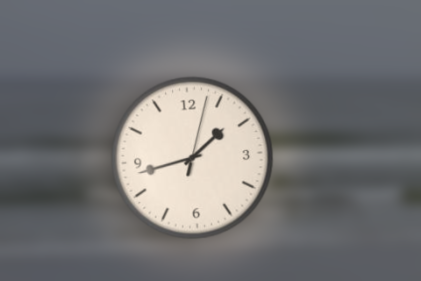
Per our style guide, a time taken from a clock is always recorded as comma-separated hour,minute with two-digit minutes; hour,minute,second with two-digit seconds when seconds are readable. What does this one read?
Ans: 1,43,03
